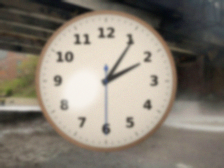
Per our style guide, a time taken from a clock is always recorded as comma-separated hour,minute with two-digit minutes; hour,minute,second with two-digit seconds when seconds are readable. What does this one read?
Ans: 2,05,30
